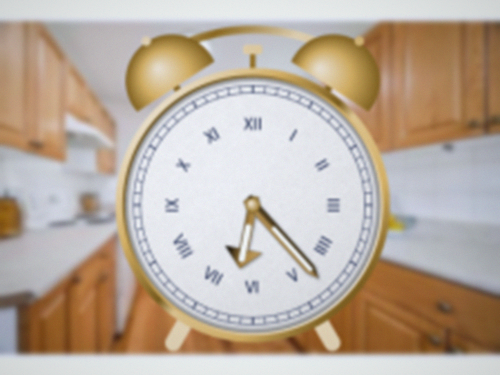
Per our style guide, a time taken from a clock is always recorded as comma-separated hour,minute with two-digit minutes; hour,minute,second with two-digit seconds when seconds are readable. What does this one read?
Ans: 6,23
